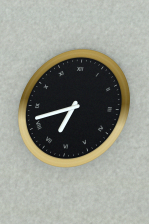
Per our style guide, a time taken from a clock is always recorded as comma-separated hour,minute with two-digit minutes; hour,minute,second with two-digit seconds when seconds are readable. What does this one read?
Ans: 6,42
